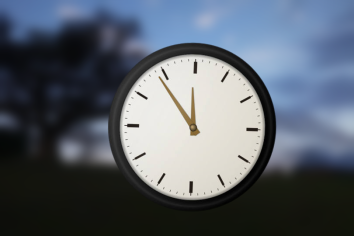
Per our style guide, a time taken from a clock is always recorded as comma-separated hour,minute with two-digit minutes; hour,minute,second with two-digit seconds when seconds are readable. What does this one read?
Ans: 11,54
